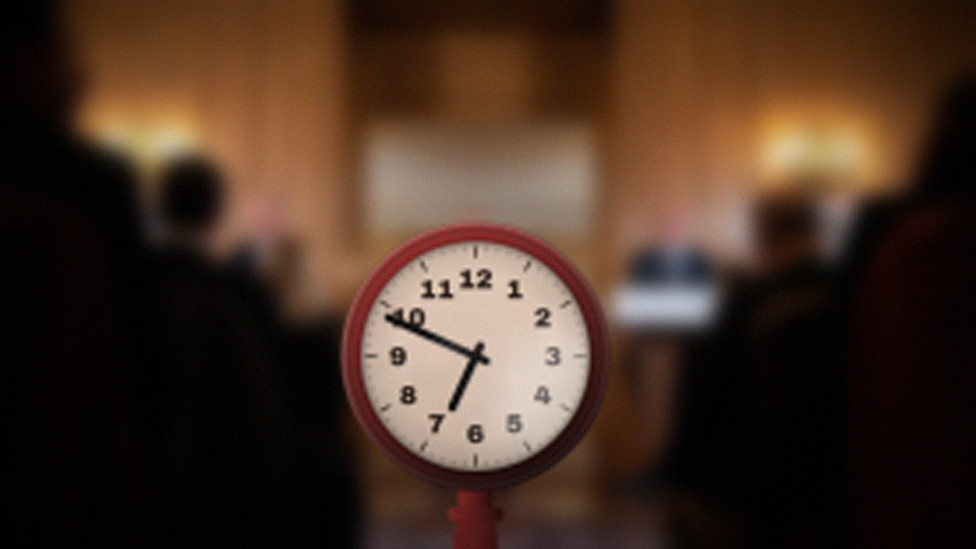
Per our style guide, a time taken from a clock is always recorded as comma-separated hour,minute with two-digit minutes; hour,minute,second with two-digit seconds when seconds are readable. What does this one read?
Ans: 6,49
